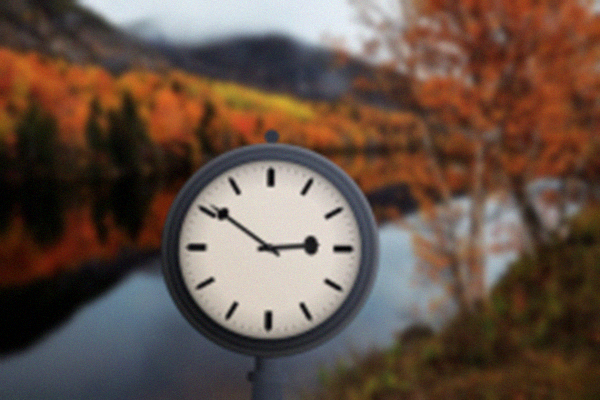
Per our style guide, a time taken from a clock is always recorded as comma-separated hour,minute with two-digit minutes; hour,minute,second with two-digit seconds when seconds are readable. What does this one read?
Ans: 2,51
